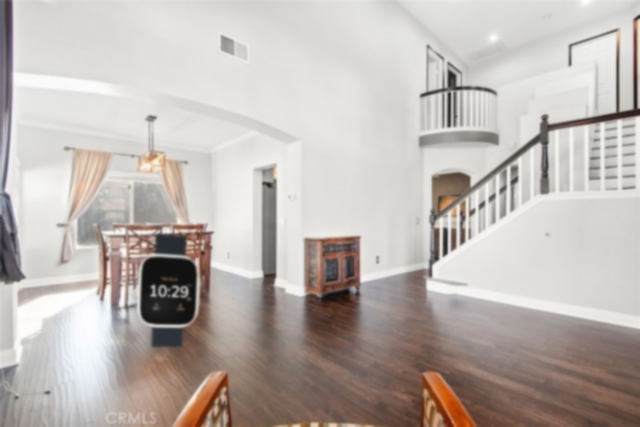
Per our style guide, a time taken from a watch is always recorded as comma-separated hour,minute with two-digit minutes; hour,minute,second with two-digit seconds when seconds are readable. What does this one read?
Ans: 10,29
